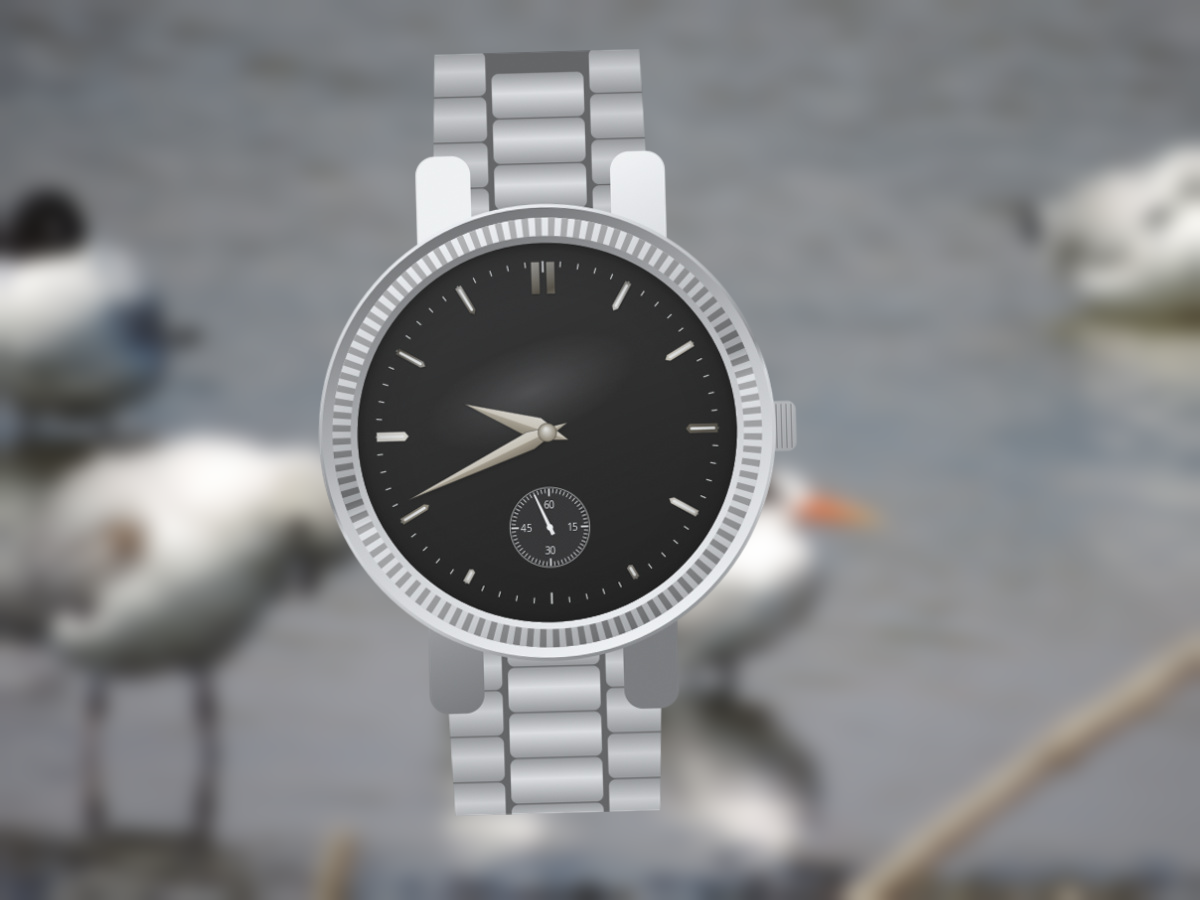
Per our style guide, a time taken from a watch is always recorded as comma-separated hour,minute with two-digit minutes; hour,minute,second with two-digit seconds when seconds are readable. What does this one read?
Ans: 9,40,56
